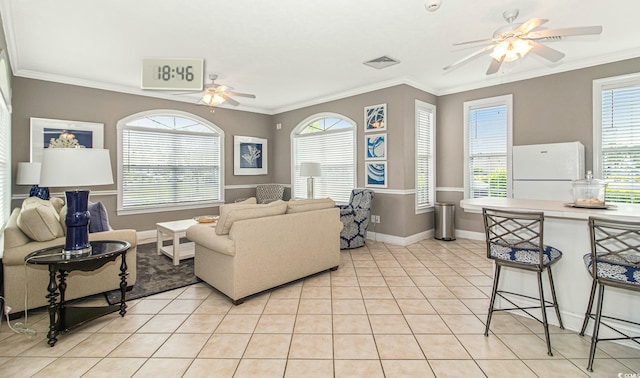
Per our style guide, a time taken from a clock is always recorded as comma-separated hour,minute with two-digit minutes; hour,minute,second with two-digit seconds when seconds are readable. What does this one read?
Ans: 18,46
